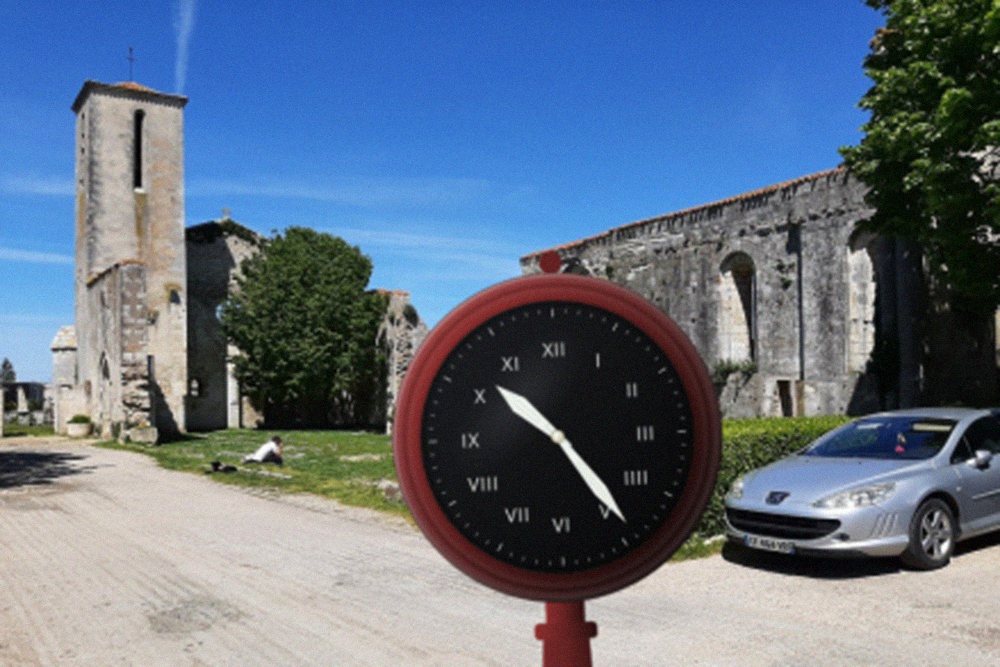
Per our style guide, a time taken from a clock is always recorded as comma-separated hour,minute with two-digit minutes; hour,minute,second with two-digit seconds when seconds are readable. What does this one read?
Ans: 10,24
